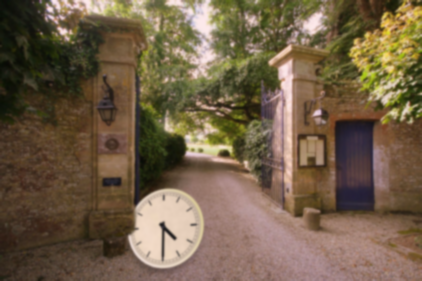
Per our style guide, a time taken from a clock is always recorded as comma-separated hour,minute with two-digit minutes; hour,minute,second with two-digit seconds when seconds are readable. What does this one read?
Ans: 4,30
